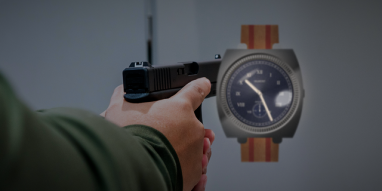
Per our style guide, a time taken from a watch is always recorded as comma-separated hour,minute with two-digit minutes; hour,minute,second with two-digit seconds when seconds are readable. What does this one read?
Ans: 10,26
